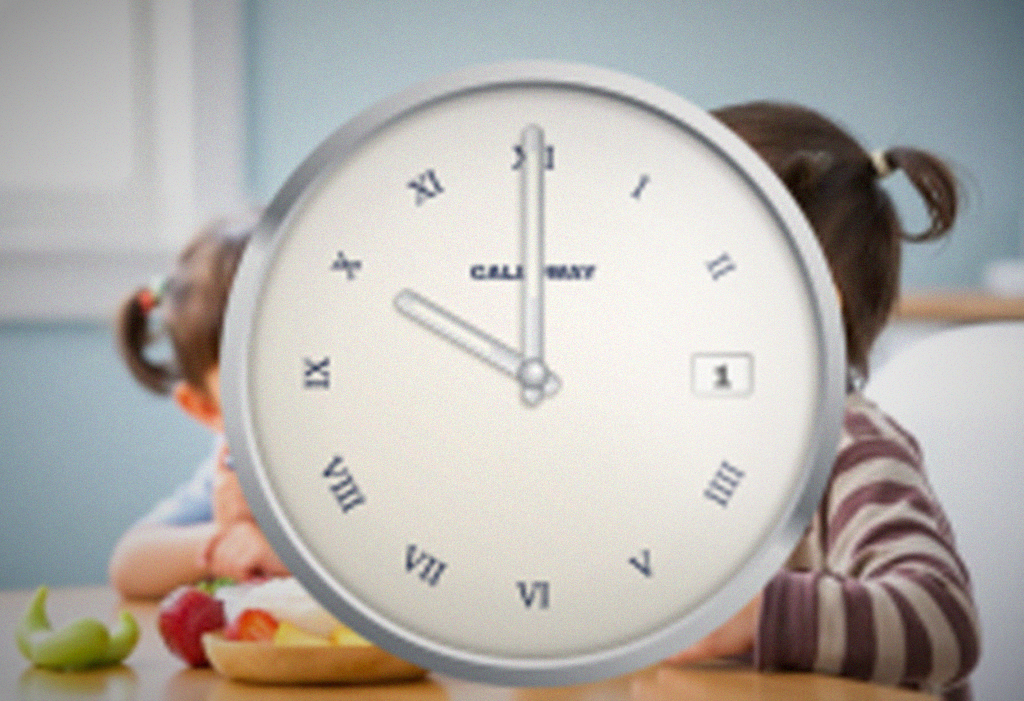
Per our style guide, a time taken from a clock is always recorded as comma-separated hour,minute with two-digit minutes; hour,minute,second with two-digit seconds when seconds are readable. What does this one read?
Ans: 10,00
